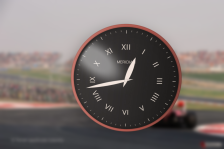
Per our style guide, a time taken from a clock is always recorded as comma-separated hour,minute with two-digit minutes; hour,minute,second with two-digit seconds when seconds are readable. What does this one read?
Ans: 12,43
